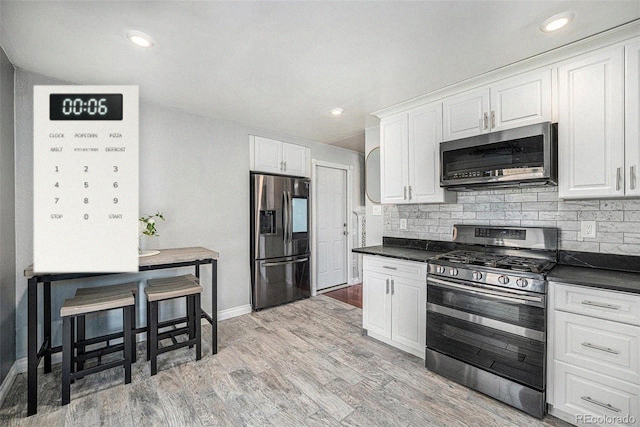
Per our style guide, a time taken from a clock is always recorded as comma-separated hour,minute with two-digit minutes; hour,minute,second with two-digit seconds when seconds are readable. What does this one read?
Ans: 0,06
